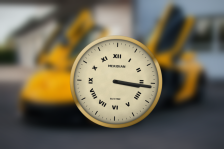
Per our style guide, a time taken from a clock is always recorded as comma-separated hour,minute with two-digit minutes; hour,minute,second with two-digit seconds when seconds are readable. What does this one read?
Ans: 3,16
